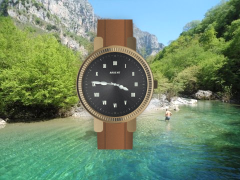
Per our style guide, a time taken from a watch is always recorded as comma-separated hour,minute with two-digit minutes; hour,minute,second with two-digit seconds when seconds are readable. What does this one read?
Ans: 3,46
